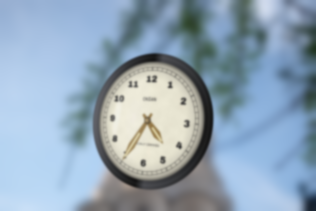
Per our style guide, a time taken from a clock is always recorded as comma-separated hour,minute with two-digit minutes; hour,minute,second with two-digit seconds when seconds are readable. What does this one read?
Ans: 4,35
